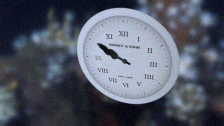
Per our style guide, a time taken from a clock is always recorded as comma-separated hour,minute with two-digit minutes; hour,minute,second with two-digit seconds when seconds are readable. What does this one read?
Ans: 9,50
